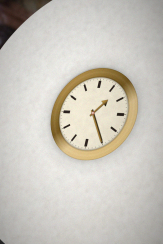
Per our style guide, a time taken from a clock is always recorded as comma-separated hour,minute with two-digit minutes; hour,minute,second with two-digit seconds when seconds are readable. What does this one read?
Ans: 1,25
